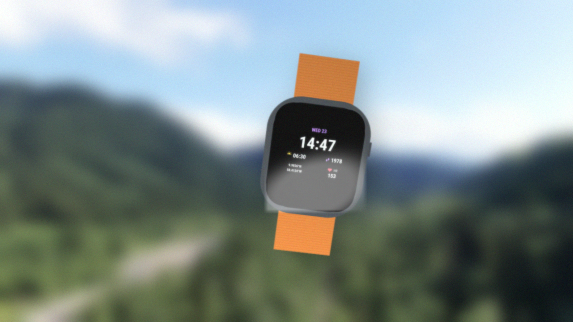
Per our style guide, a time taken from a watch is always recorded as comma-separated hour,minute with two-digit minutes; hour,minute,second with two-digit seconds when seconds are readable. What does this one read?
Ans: 14,47
